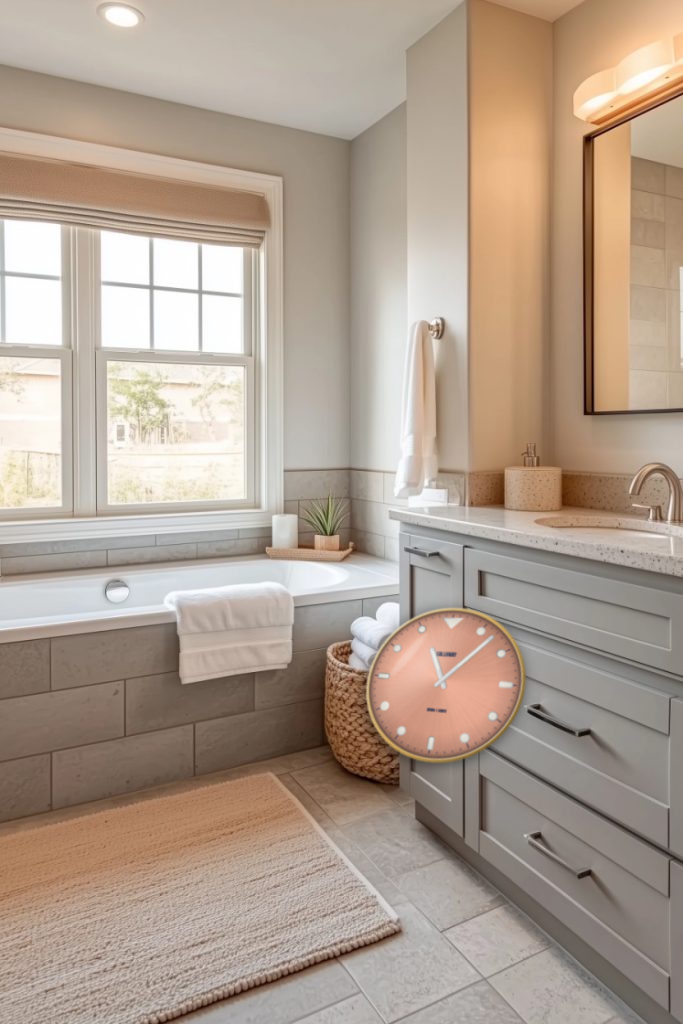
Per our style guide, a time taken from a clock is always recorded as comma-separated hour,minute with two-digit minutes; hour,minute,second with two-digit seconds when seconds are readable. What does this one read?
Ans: 11,07
